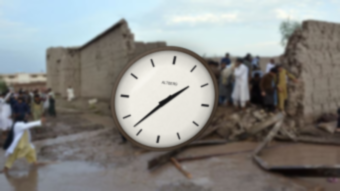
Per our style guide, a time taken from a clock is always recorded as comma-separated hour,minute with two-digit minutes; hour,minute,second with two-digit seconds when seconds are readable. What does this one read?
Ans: 1,37
